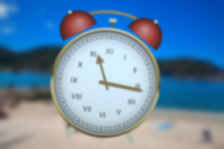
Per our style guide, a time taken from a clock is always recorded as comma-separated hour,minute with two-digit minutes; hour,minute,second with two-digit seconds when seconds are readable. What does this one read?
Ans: 11,16
